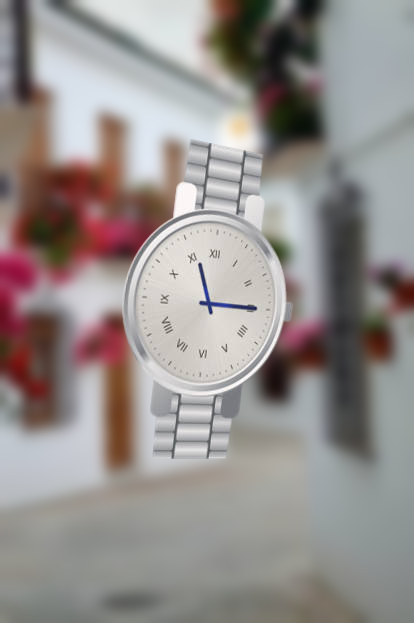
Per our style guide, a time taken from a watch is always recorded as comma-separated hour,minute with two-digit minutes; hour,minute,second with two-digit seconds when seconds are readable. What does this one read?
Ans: 11,15
